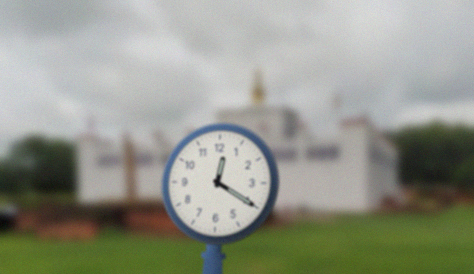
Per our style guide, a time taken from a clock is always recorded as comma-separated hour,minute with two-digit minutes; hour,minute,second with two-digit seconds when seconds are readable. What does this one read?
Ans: 12,20
